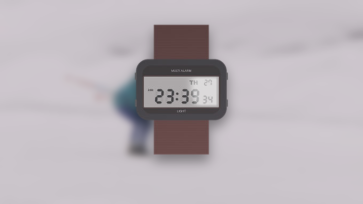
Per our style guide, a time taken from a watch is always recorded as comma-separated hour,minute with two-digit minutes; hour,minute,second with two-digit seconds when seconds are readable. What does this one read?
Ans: 23,39,34
